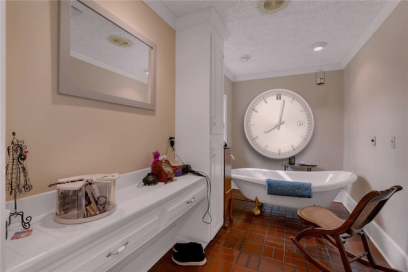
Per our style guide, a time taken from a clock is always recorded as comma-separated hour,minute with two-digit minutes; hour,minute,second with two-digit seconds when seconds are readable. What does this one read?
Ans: 8,02
